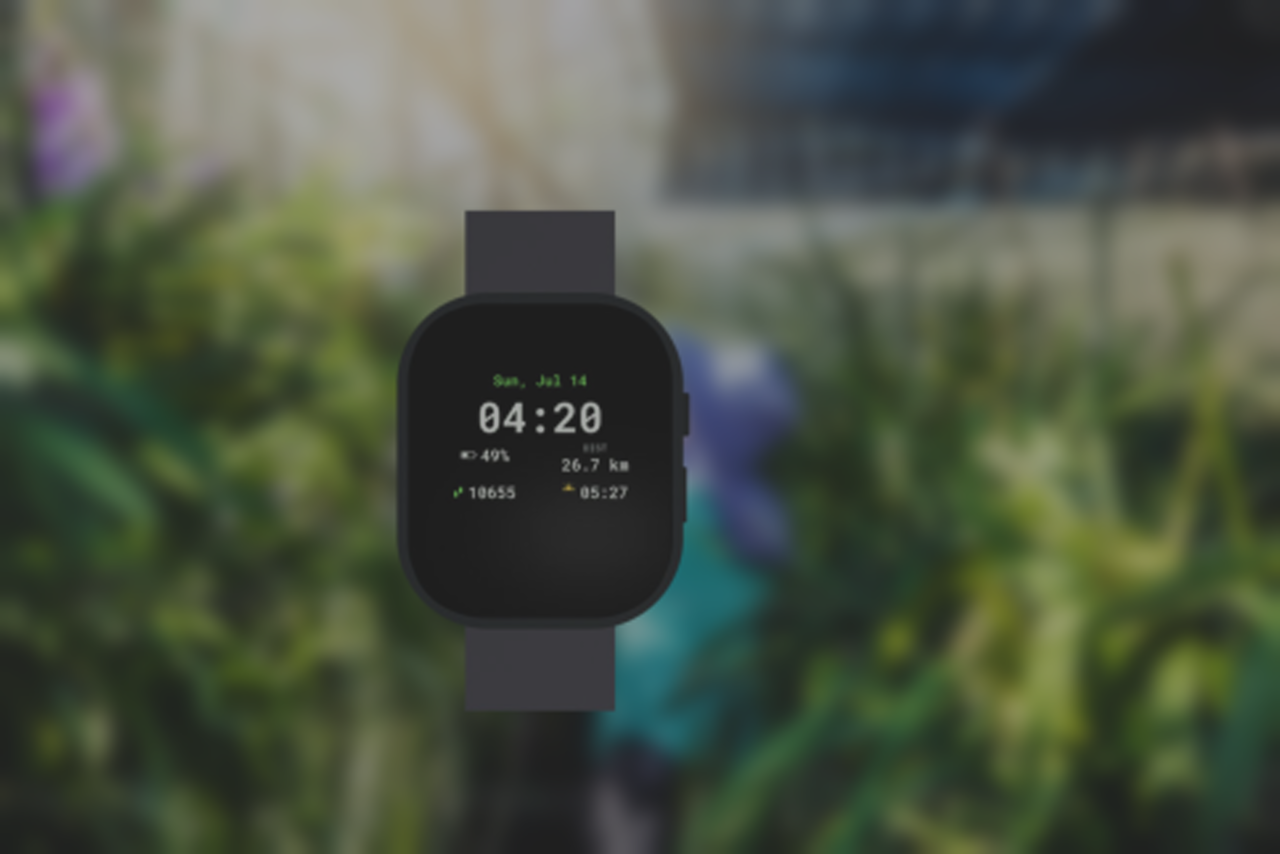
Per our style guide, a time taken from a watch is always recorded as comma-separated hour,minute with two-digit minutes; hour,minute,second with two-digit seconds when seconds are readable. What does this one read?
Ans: 4,20
